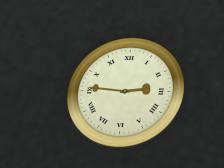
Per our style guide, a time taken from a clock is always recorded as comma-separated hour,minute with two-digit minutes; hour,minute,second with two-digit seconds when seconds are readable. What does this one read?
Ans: 2,46
